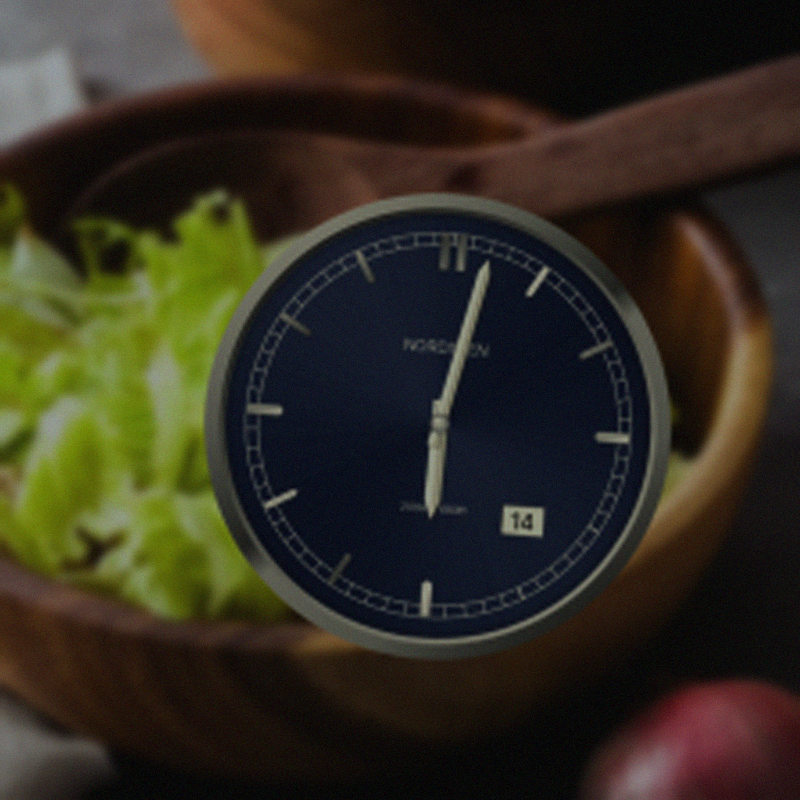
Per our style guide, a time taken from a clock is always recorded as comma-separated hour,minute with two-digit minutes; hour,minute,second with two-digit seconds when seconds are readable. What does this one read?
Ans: 6,02
